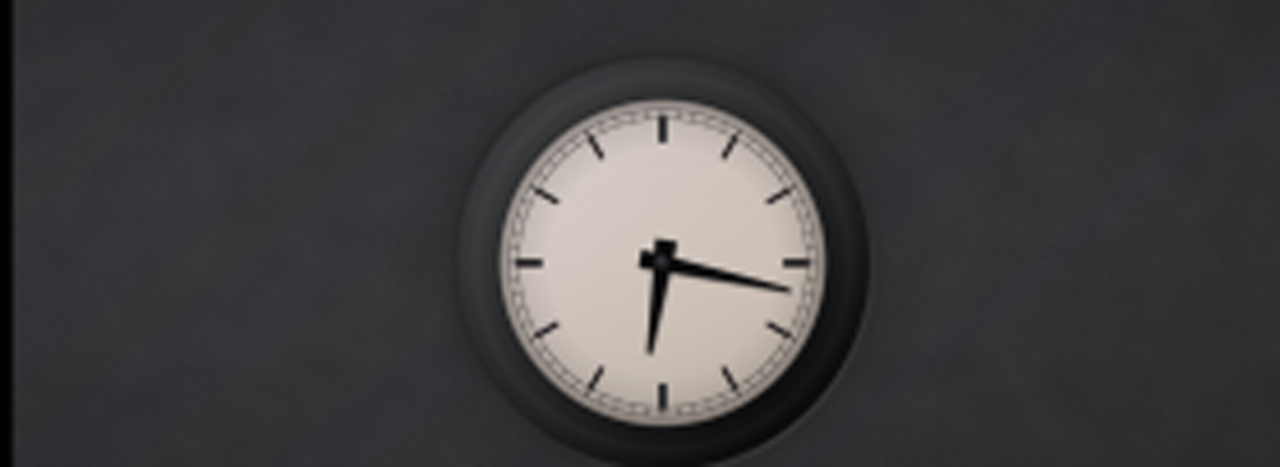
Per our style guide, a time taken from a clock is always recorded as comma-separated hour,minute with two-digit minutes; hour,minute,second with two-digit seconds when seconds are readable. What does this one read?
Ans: 6,17
